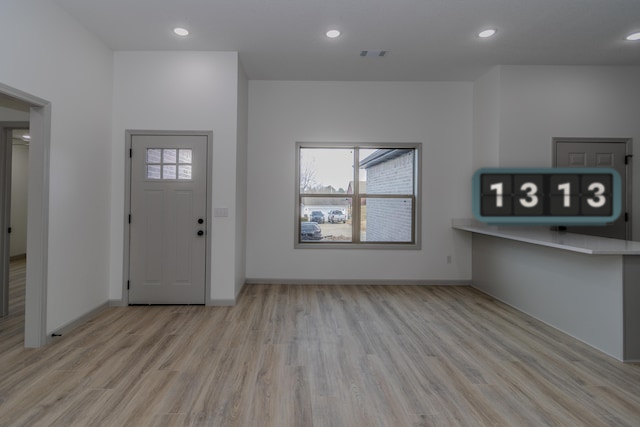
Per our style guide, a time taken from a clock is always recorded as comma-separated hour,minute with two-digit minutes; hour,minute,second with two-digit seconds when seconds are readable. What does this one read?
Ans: 13,13
